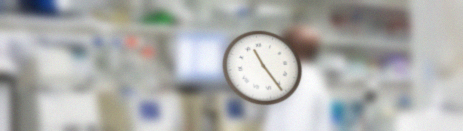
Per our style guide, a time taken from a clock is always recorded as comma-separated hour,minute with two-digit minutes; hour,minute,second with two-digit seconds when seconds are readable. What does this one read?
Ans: 11,26
